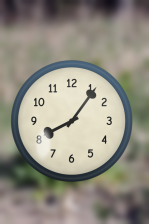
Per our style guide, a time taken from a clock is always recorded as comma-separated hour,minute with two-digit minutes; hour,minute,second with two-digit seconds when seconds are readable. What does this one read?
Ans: 8,06
